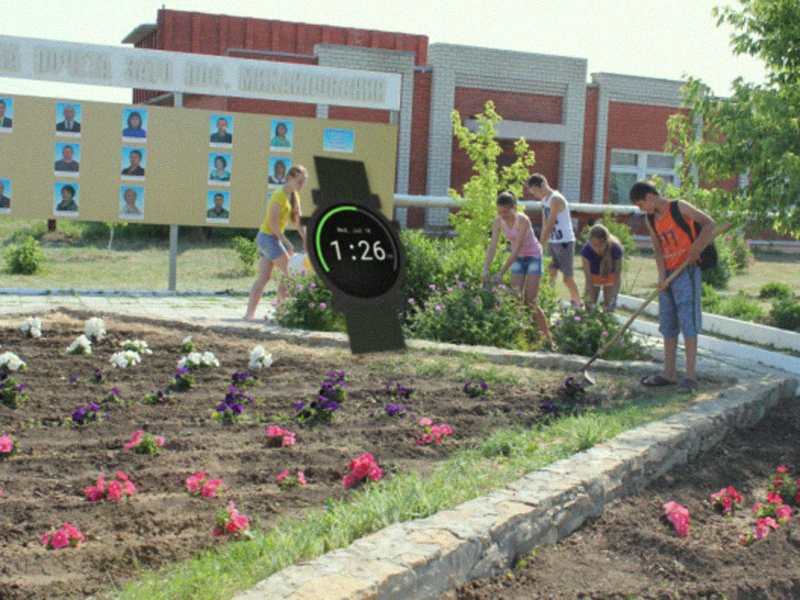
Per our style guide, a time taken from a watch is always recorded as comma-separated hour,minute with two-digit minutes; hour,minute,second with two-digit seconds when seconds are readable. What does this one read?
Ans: 1,26
